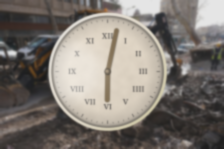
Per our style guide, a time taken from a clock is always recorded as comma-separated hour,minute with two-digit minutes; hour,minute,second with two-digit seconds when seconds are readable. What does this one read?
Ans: 6,02
